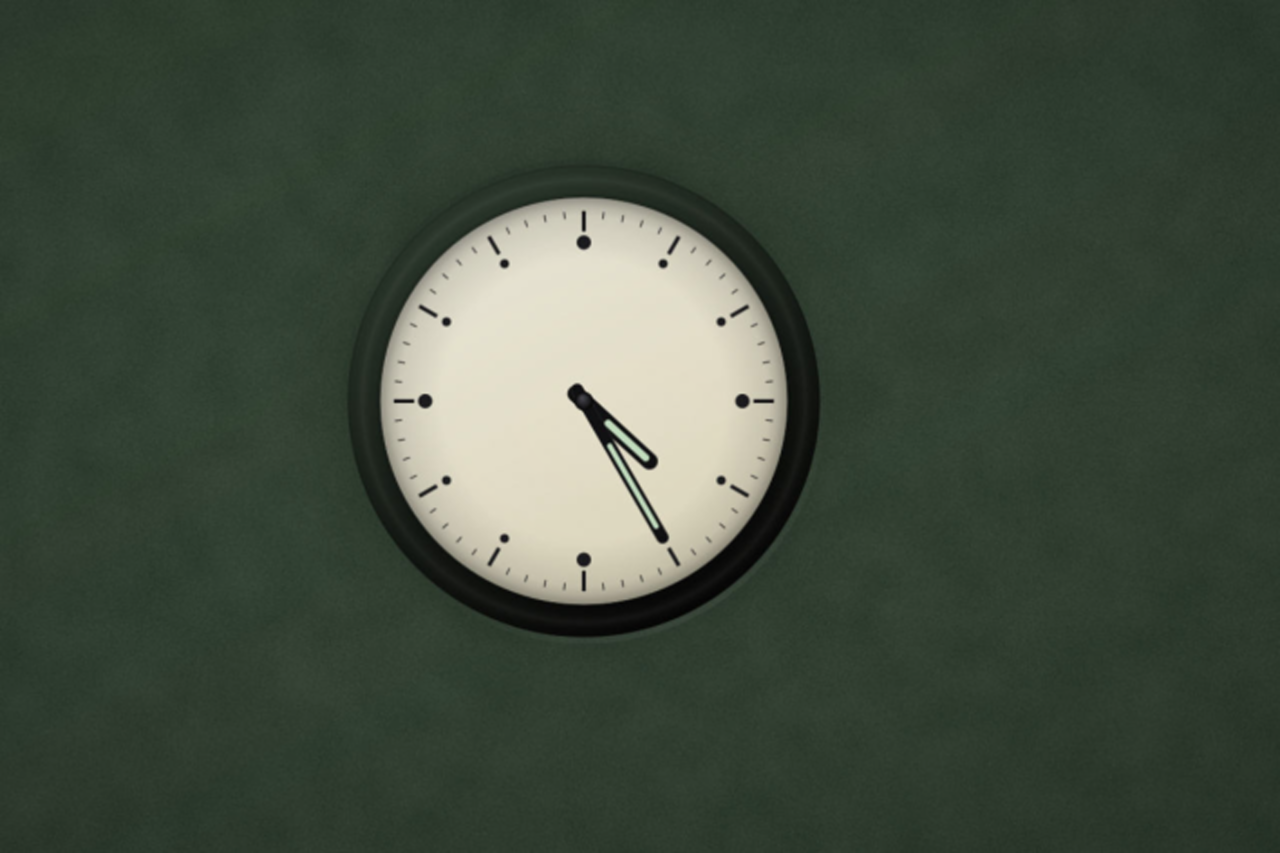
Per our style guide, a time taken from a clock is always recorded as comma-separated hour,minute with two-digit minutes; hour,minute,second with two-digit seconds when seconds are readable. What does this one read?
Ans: 4,25
